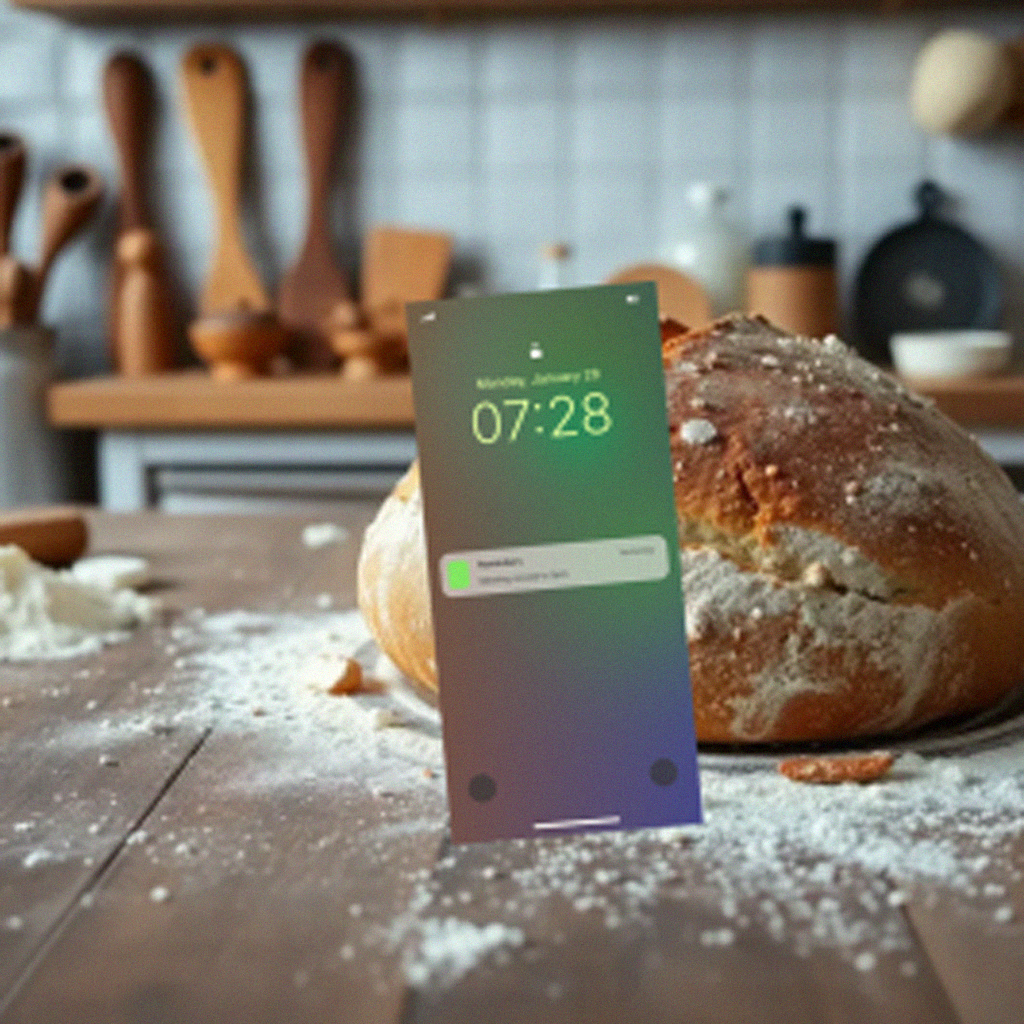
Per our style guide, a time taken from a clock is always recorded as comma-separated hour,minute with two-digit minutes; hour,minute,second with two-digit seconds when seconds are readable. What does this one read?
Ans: 7,28
